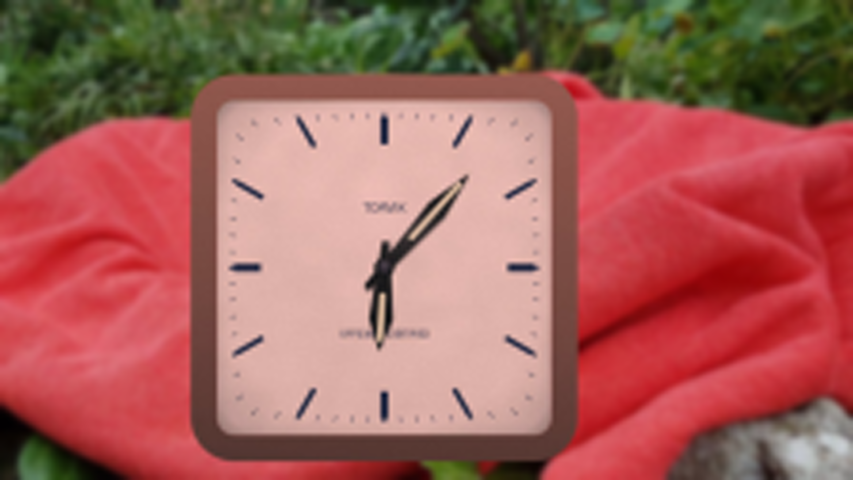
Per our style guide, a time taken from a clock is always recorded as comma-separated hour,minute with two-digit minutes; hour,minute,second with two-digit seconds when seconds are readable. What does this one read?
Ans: 6,07
